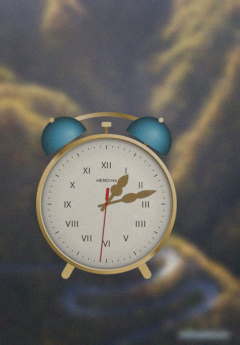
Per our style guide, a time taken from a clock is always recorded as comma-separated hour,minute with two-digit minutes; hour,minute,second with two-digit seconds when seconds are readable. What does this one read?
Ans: 1,12,31
